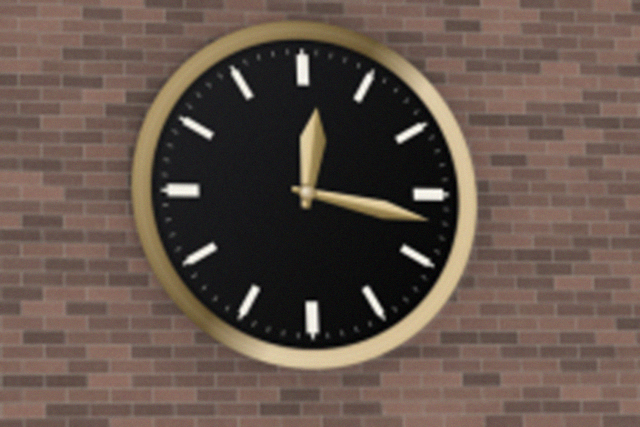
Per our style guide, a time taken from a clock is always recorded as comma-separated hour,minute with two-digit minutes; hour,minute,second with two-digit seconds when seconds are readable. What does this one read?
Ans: 12,17
